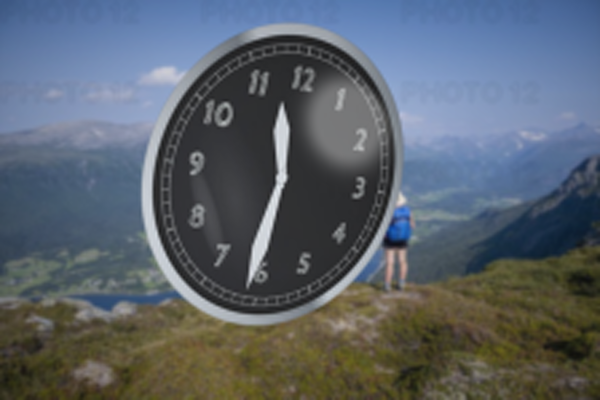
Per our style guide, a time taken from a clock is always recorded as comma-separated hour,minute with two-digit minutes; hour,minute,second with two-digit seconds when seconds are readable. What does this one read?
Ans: 11,31
